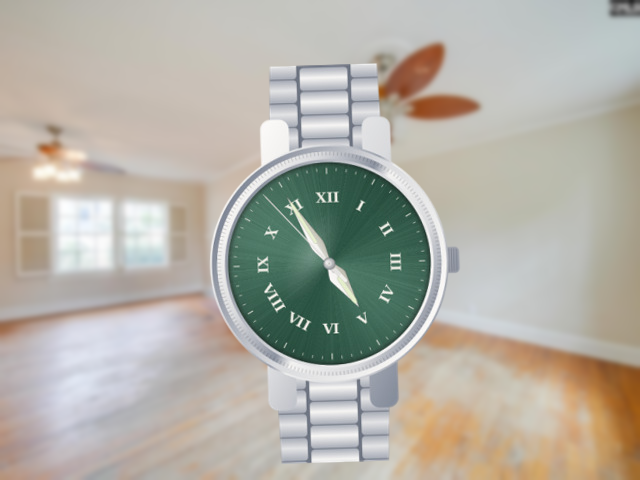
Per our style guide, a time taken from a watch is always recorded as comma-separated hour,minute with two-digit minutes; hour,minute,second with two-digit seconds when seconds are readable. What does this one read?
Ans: 4,54,53
